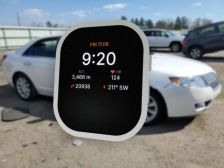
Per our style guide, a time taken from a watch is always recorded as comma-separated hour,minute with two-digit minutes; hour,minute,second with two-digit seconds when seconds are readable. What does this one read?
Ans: 9,20
